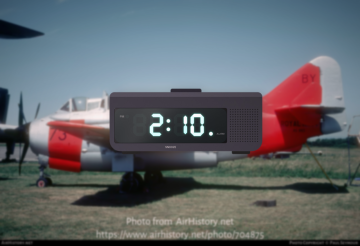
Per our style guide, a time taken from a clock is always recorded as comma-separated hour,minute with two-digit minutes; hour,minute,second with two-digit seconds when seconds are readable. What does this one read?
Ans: 2,10
